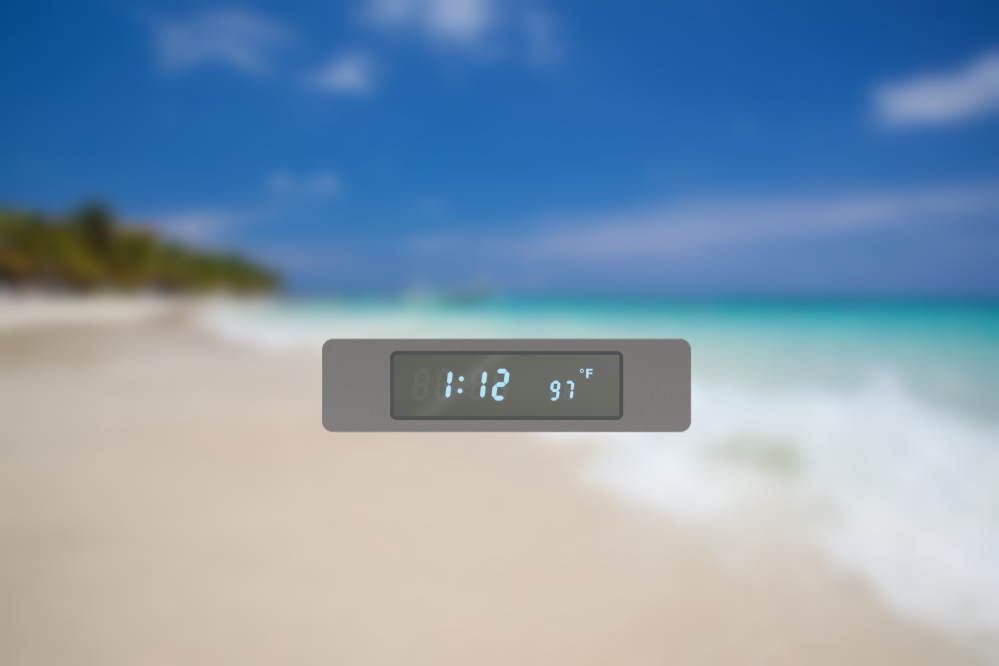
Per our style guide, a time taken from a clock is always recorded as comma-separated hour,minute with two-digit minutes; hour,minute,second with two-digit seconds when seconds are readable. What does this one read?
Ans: 1,12
